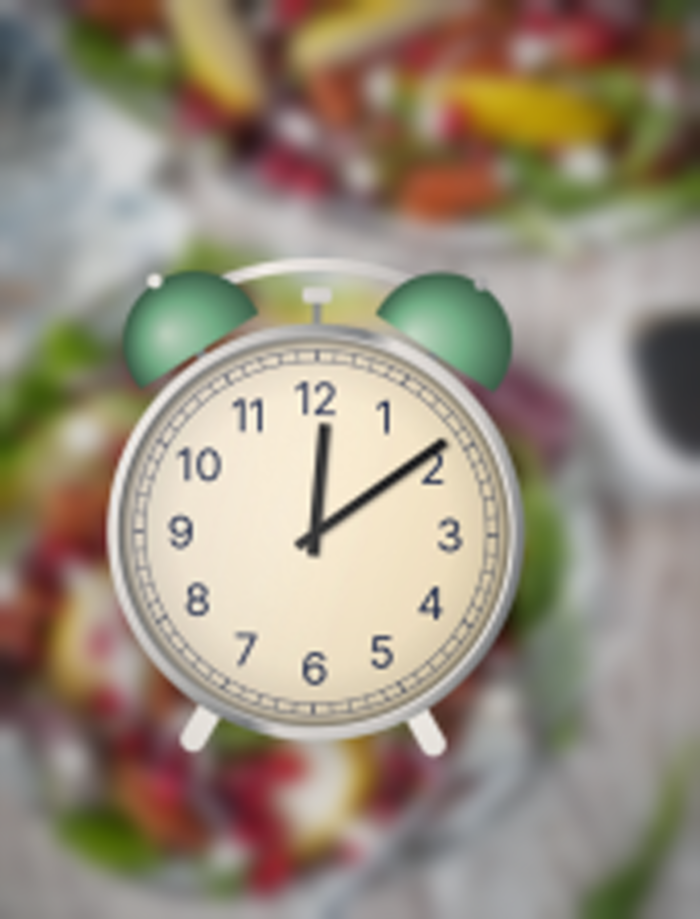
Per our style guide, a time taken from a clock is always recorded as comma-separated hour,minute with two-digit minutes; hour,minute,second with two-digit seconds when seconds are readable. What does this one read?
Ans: 12,09
